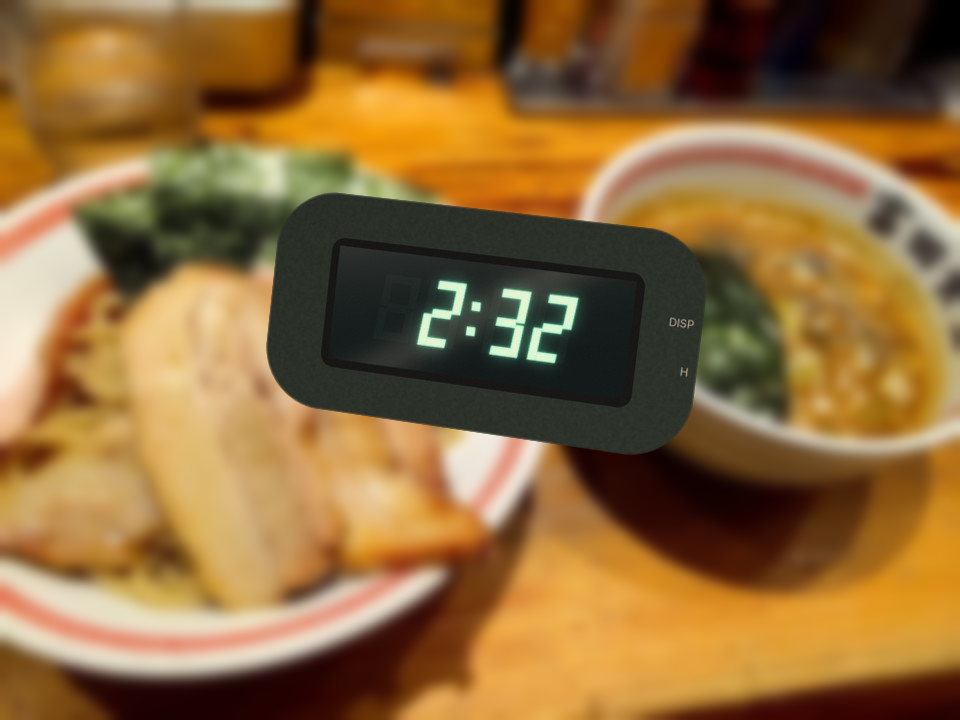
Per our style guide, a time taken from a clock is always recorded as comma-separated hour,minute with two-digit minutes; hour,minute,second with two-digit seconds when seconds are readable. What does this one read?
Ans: 2,32
